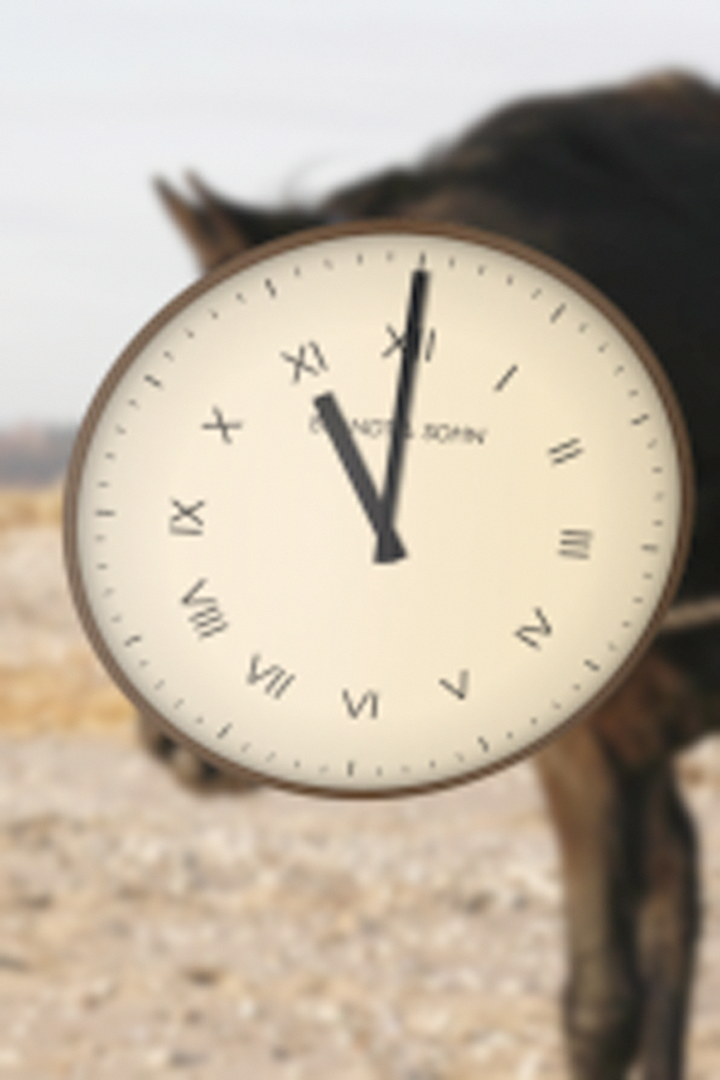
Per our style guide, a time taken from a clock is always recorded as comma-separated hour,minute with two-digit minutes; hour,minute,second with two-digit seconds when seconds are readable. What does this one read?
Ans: 11,00
